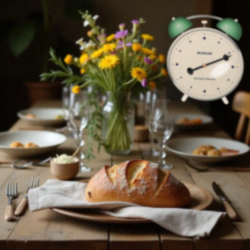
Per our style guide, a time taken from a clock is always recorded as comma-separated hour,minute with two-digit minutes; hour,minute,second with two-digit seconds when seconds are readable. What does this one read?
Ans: 8,11
